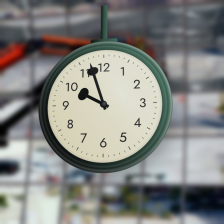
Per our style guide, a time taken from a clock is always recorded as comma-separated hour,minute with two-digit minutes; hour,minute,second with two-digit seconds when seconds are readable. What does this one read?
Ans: 9,57
